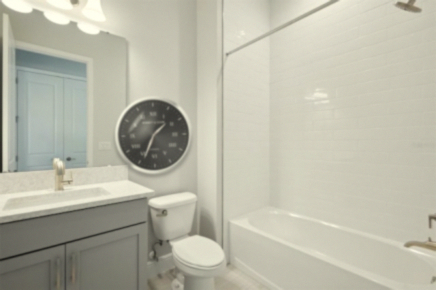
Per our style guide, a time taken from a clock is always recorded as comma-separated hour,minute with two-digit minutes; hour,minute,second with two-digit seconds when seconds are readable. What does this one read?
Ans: 1,34
